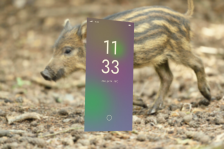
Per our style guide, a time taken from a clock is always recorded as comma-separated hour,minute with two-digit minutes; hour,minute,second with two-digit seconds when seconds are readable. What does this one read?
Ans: 11,33
